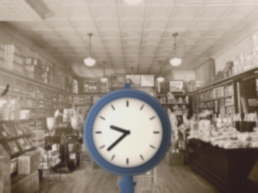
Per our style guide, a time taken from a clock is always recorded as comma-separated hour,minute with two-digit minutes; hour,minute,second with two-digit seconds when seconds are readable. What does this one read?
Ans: 9,38
